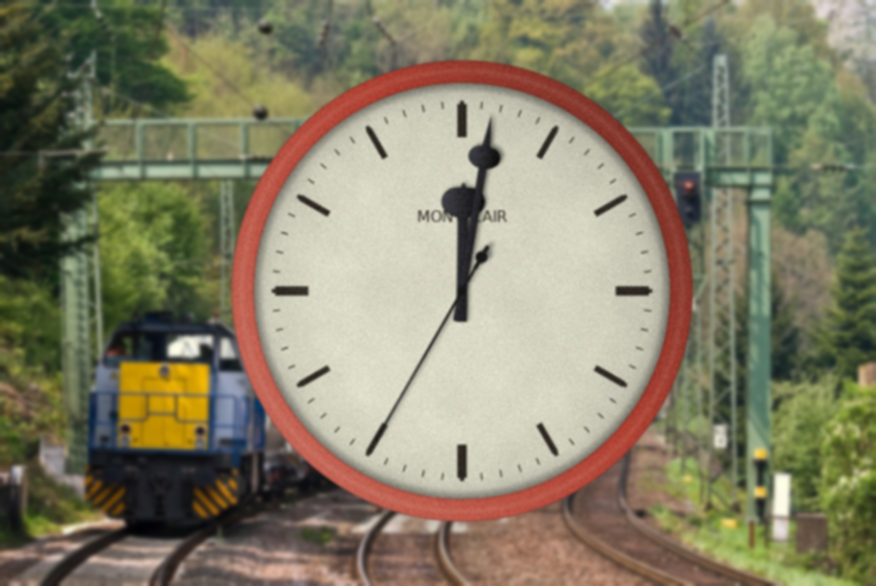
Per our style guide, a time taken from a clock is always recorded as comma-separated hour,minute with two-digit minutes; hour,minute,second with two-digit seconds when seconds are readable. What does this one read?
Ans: 12,01,35
